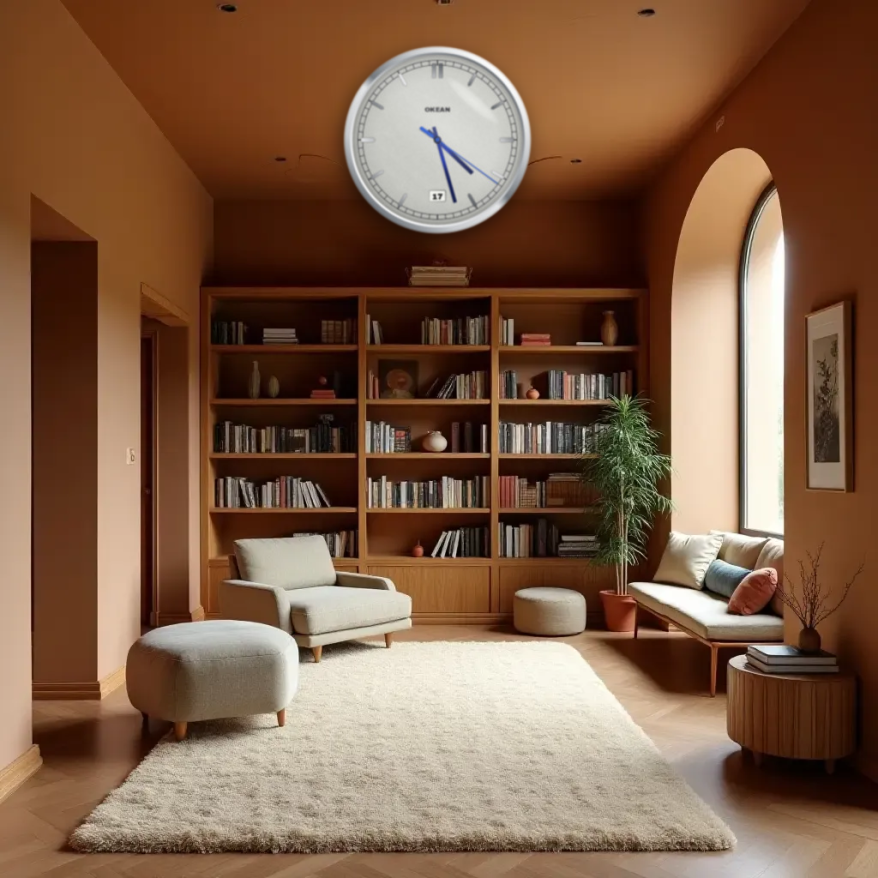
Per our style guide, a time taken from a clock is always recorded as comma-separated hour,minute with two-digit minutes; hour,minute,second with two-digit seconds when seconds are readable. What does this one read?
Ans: 4,27,21
